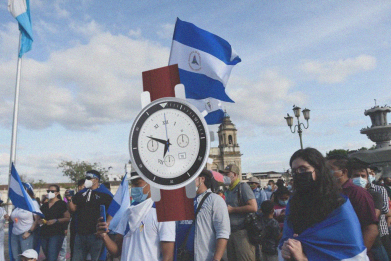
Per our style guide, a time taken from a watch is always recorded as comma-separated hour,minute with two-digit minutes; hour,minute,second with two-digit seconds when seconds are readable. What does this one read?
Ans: 6,49
